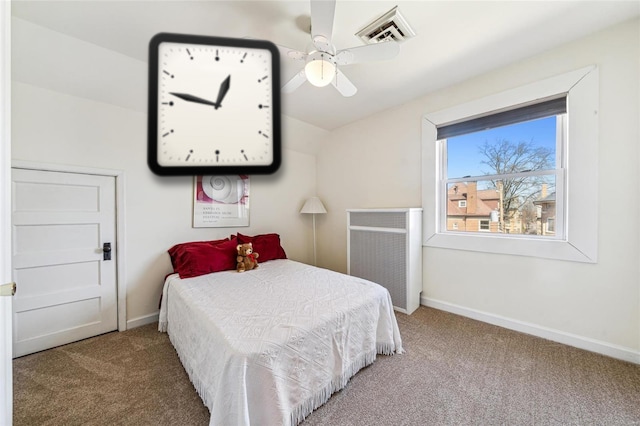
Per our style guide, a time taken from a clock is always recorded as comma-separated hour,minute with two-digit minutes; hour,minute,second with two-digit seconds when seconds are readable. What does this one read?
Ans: 12,47
